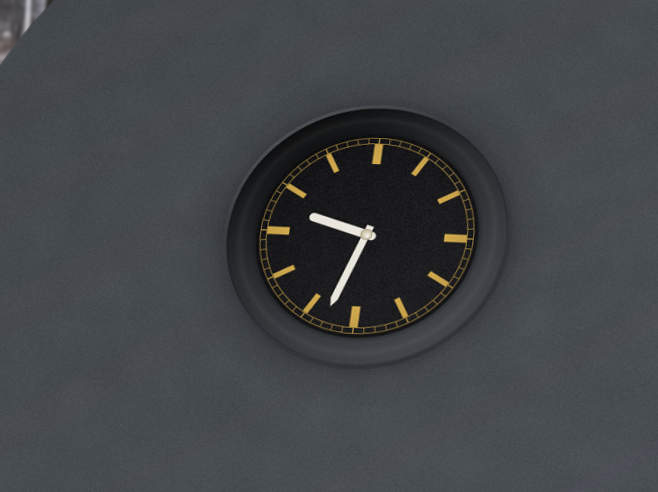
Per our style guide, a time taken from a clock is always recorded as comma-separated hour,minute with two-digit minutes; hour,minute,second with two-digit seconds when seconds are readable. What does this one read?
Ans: 9,33
